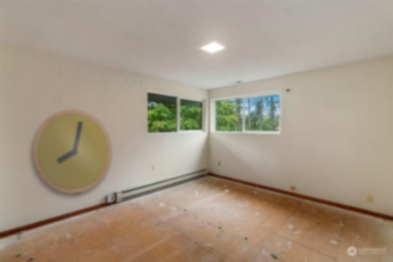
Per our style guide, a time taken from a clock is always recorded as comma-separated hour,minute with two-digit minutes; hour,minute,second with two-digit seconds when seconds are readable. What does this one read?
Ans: 8,02
